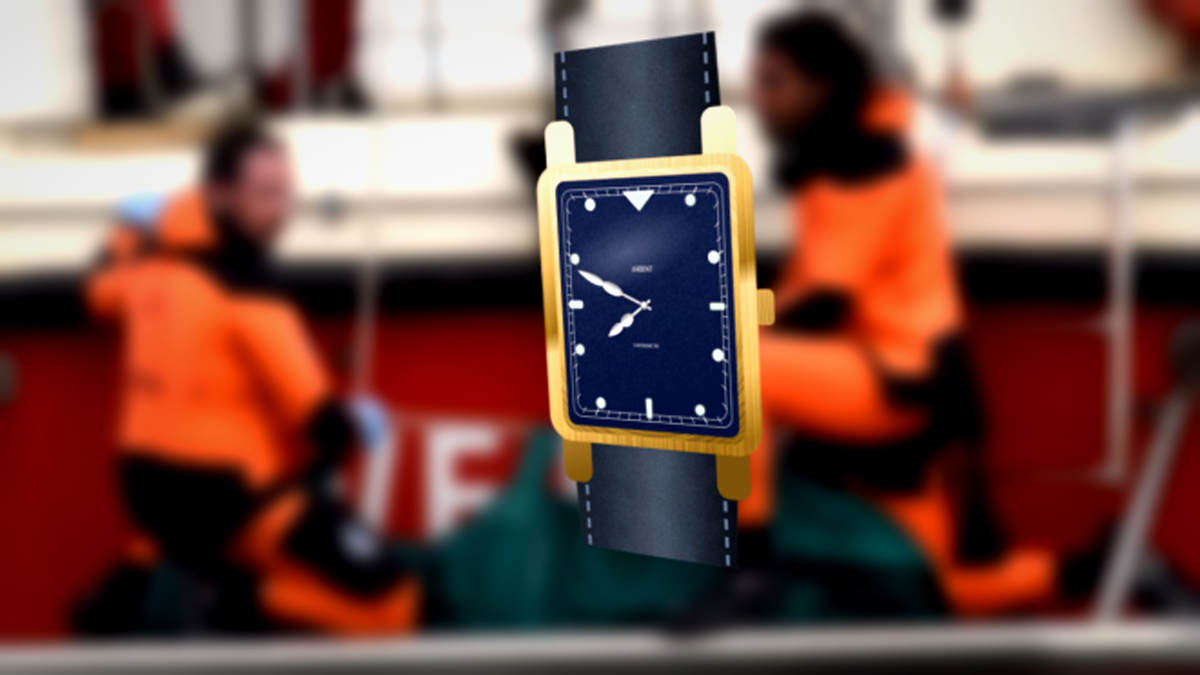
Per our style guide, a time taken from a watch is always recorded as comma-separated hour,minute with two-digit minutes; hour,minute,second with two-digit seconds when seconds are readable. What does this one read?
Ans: 7,49
